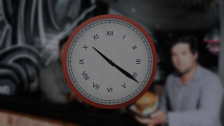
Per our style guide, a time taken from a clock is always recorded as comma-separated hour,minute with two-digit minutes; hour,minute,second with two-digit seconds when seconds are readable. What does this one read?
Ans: 10,21
